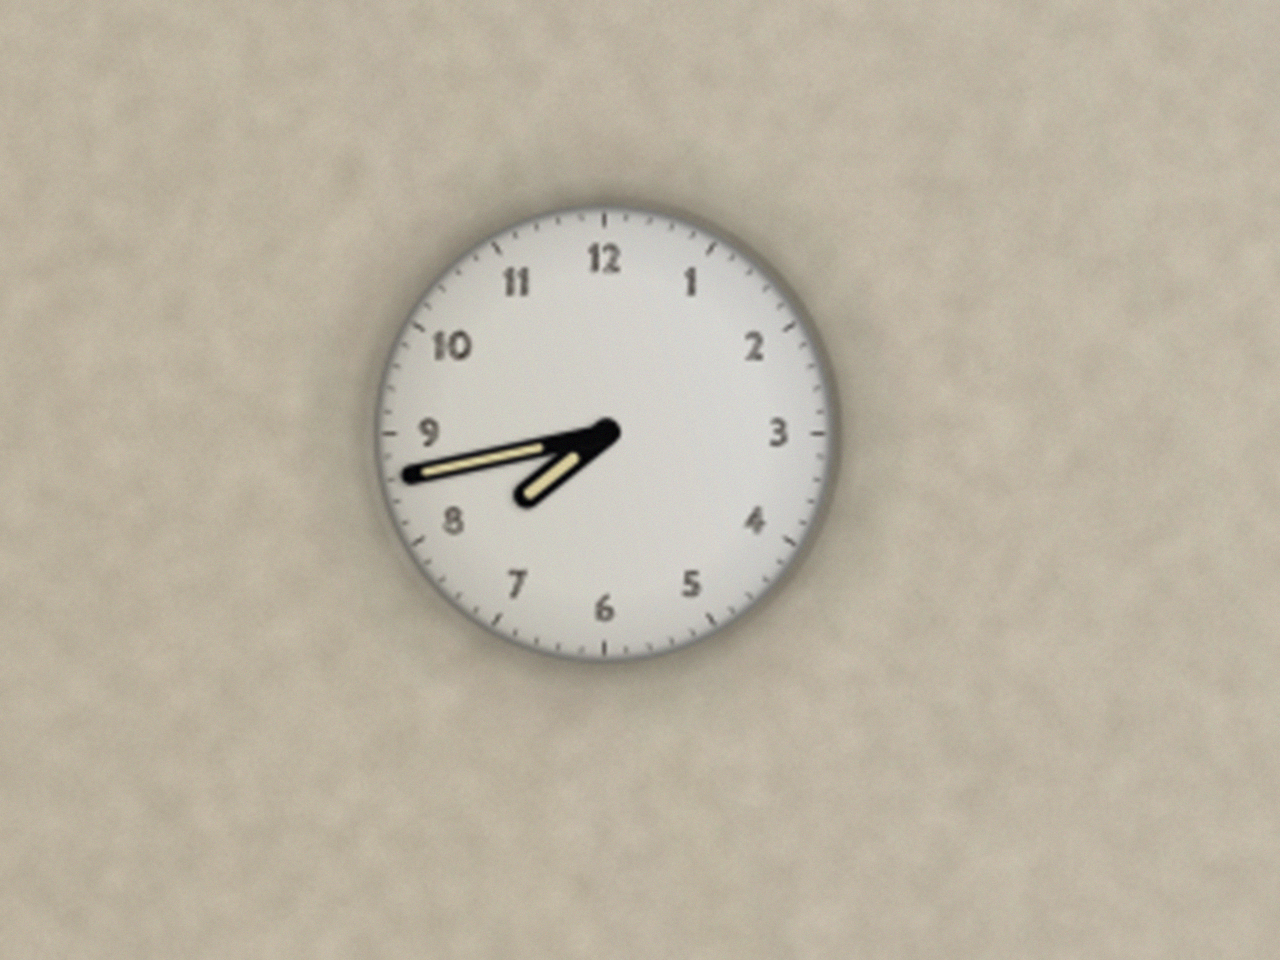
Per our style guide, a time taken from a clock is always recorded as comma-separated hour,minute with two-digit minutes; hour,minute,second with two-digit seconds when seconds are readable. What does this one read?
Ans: 7,43
